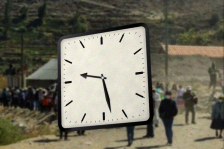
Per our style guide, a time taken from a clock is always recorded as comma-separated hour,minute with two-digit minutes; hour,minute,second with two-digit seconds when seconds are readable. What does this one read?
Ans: 9,28
